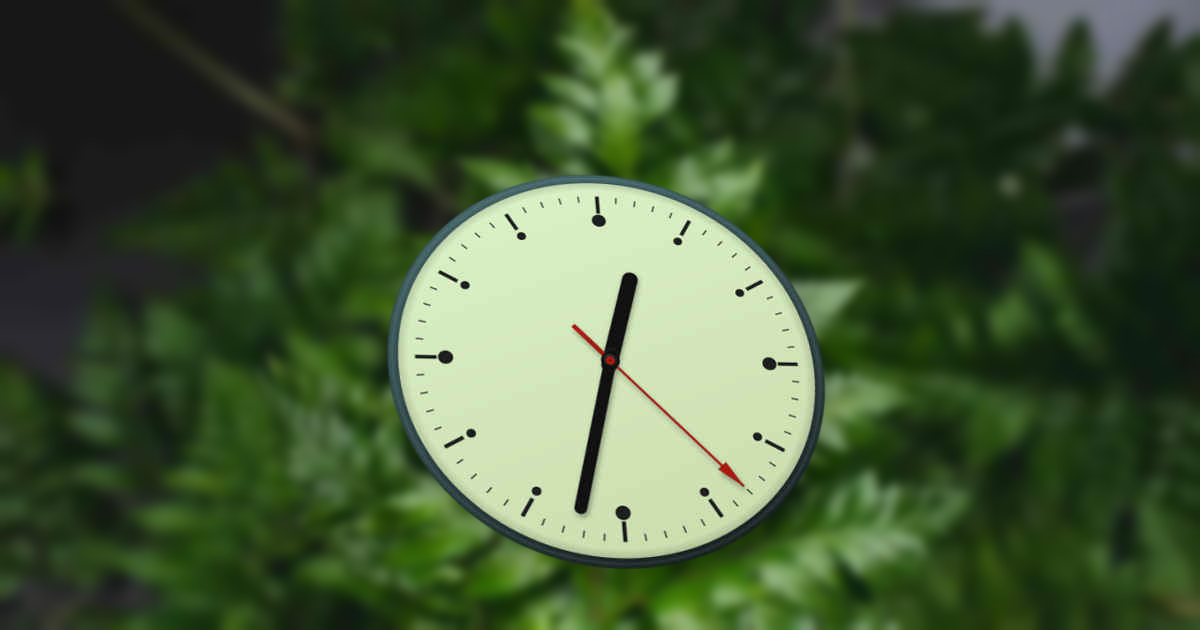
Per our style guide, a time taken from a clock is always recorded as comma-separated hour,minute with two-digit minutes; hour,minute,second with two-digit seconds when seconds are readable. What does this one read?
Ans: 12,32,23
